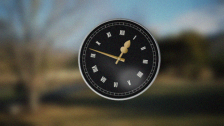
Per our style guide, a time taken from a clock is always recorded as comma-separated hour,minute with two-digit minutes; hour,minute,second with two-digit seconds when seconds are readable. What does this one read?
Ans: 12,47
